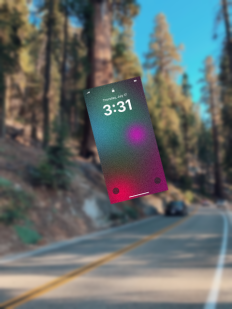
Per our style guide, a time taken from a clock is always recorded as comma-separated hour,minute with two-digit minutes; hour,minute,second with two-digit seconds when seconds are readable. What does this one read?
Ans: 3,31
